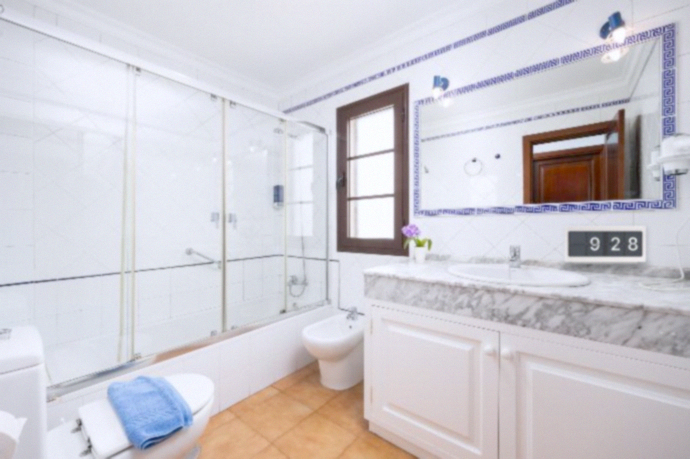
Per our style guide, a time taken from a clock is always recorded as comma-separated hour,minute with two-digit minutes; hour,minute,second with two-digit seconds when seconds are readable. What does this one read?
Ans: 9,28
